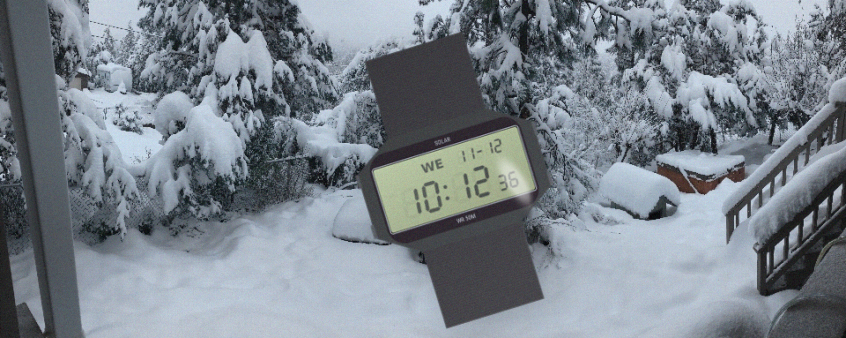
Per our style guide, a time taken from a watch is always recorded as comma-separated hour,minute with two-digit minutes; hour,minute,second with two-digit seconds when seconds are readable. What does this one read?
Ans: 10,12,36
